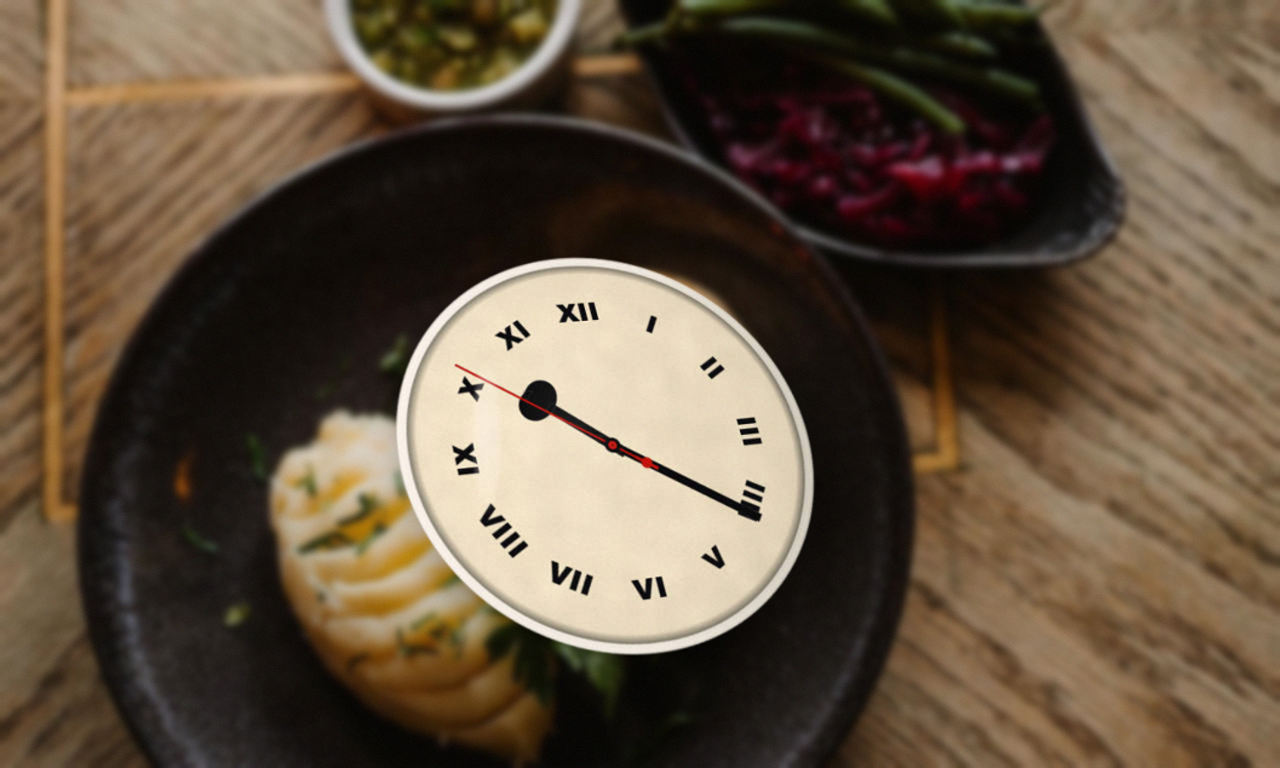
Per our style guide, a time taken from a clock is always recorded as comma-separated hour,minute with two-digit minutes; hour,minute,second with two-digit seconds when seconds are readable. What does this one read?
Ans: 10,20,51
